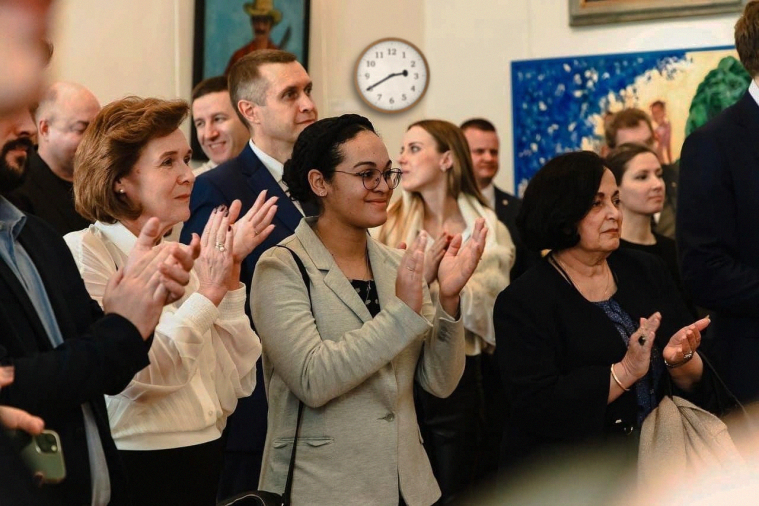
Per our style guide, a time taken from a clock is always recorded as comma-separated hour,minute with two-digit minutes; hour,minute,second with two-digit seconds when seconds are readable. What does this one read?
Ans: 2,40
